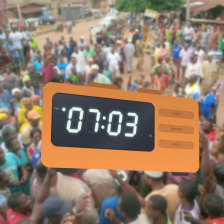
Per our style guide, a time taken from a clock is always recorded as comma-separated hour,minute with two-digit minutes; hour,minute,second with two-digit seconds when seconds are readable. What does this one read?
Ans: 7,03
